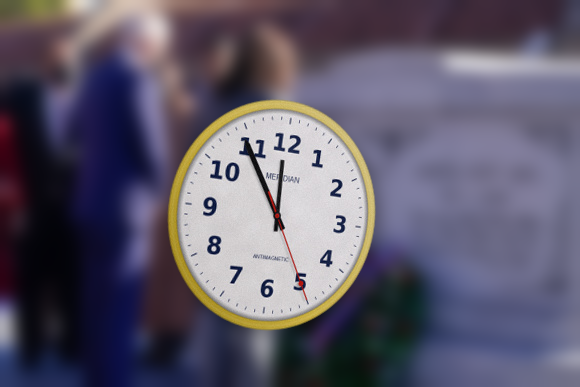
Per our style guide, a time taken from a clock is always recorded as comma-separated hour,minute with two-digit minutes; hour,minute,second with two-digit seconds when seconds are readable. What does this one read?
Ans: 11,54,25
